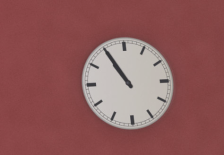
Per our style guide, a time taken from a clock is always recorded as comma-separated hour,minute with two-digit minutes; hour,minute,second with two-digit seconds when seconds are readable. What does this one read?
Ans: 10,55
